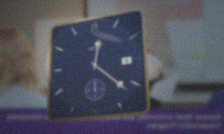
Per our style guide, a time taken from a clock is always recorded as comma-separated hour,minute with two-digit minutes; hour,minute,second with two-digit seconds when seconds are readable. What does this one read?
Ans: 12,22
